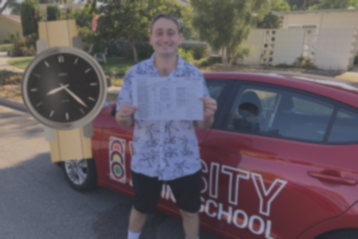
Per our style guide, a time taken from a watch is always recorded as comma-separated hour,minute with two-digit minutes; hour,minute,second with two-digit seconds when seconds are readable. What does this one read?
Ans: 8,23
